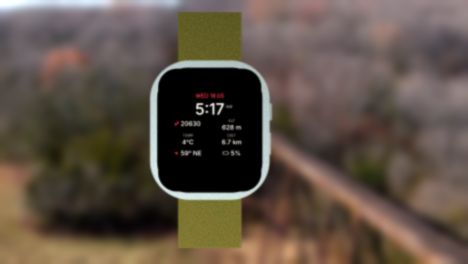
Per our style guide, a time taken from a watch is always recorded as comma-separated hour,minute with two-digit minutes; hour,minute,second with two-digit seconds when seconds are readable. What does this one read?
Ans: 5,17
